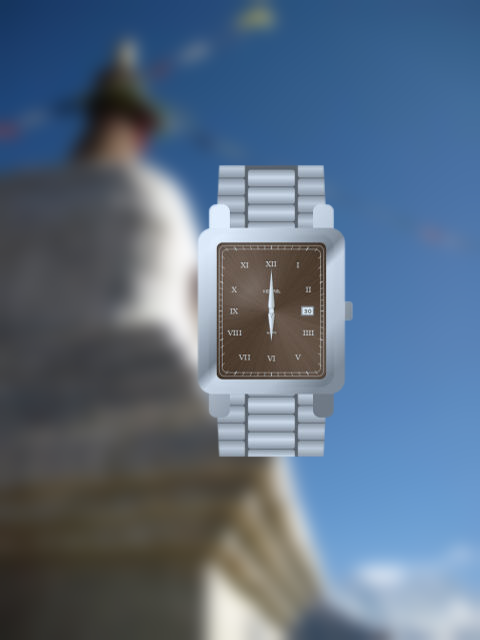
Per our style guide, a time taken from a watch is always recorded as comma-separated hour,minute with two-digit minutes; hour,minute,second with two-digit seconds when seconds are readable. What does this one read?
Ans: 6,00
